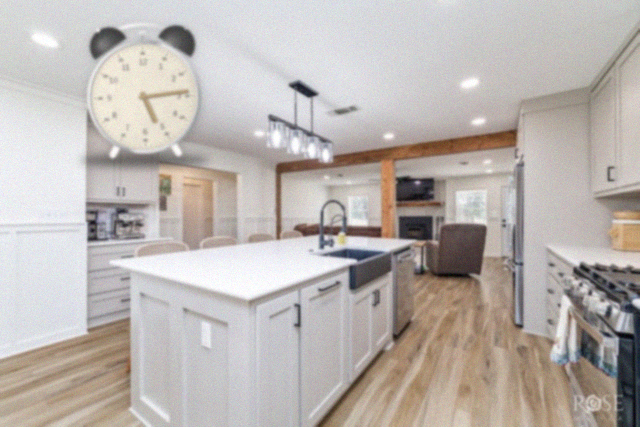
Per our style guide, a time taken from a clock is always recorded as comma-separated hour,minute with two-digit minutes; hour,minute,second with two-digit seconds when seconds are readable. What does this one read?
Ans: 5,14
